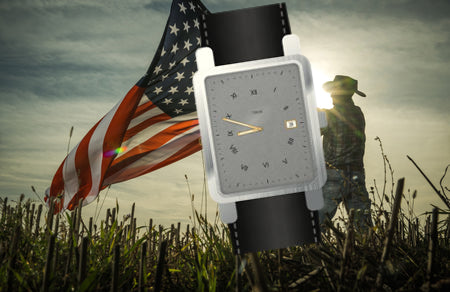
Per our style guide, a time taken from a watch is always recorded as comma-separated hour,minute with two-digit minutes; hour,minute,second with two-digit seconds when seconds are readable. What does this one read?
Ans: 8,49
